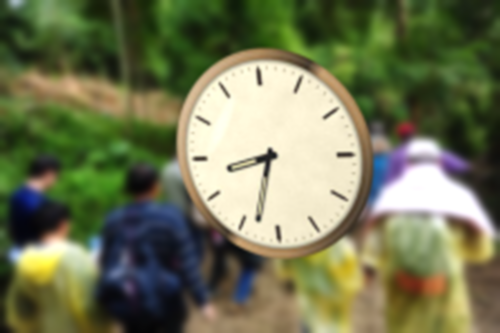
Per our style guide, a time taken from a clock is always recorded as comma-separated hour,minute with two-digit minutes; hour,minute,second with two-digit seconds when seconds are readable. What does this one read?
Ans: 8,33
